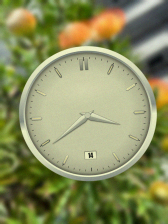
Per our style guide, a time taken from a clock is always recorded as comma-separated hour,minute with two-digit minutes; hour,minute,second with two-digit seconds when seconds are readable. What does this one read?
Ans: 3,39
